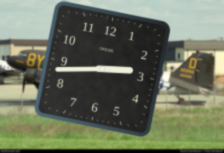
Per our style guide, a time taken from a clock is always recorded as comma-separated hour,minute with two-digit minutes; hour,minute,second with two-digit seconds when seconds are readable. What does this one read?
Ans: 2,43
